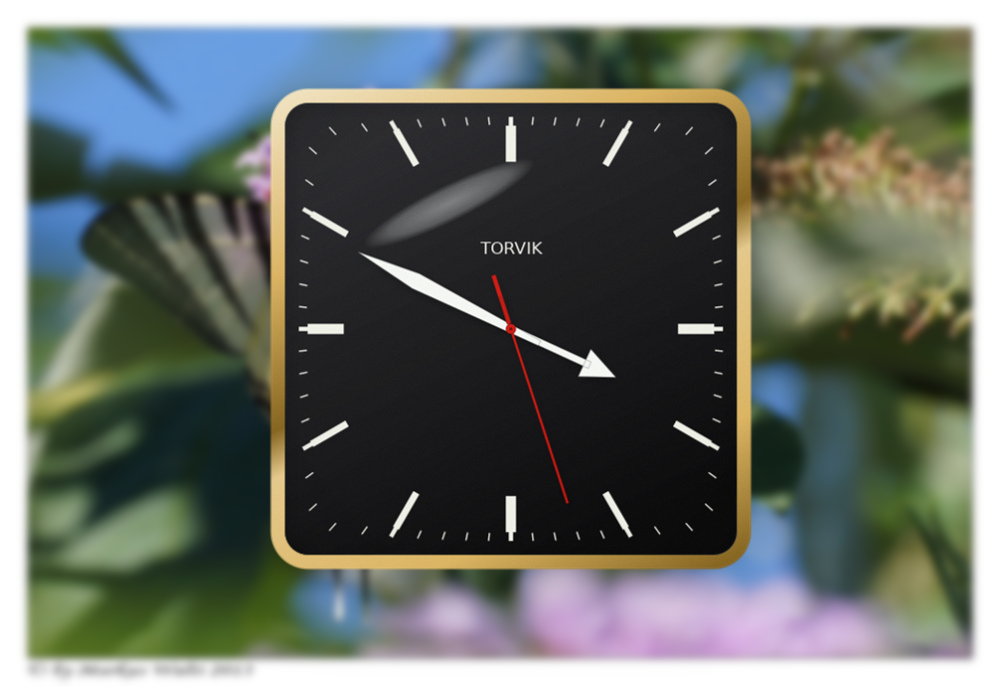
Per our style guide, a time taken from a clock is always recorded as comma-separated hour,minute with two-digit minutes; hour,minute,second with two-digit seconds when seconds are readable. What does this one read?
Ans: 3,49,27
